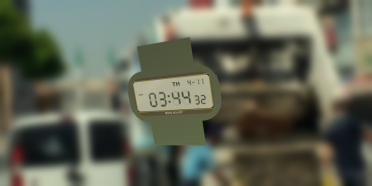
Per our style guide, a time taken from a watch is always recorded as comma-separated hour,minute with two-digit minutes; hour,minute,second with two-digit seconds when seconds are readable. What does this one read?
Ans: 3,44,32
